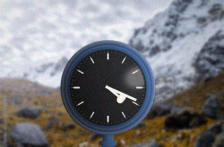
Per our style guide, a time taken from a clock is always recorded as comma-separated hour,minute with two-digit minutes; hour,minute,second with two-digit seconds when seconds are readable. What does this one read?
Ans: 4,19
